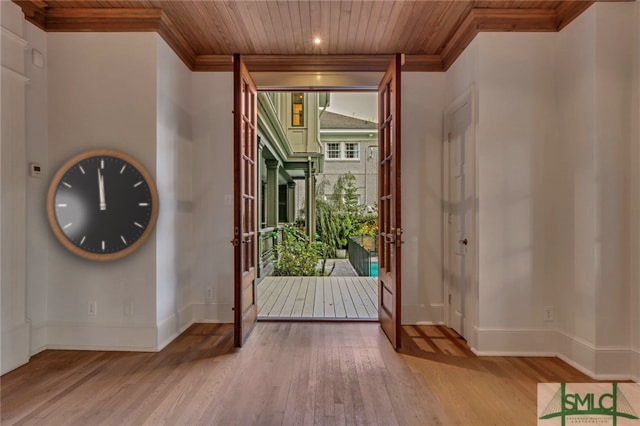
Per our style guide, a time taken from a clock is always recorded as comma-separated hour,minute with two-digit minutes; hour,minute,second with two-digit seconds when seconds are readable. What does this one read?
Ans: 11,59
